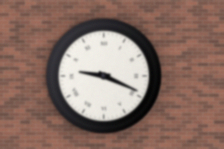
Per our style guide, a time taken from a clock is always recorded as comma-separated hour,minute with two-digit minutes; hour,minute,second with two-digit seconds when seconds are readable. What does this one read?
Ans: 9,19
